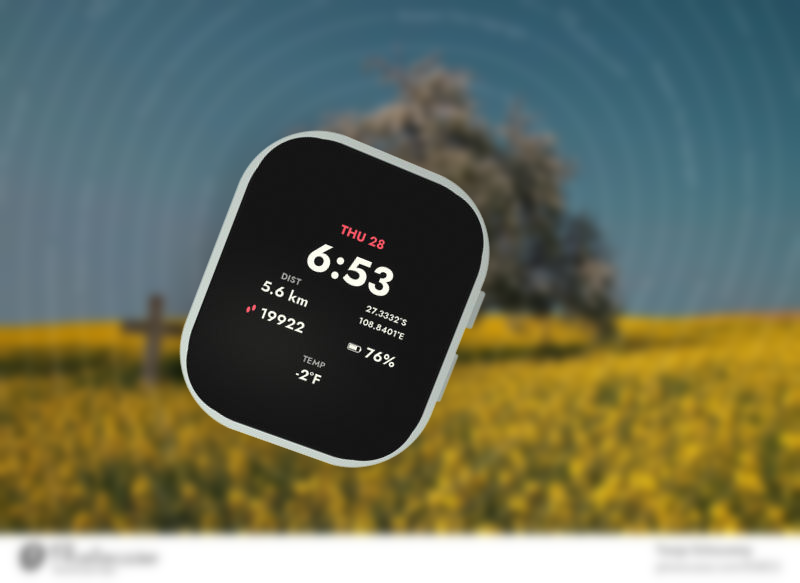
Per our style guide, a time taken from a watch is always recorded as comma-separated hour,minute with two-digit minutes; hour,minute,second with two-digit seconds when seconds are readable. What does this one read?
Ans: 6,53
